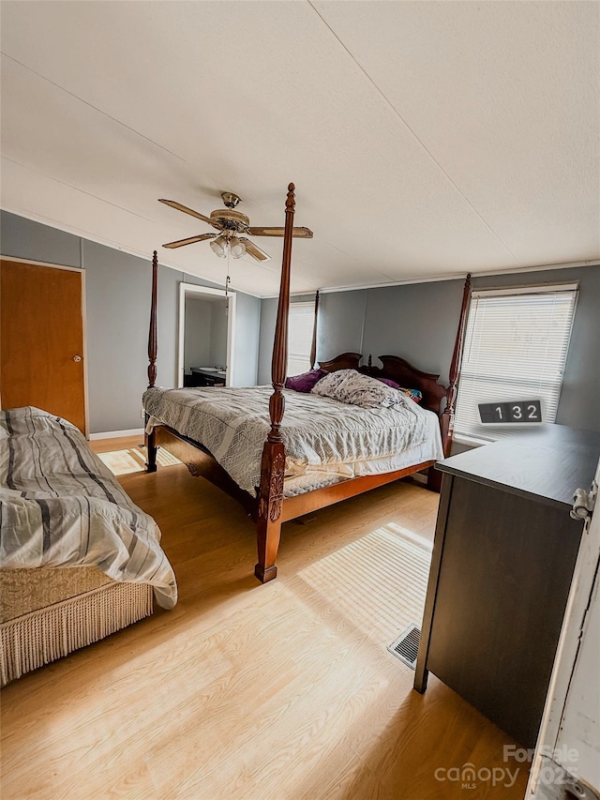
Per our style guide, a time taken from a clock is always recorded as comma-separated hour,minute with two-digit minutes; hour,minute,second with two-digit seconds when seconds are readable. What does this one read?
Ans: 1,32
